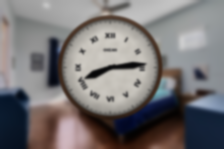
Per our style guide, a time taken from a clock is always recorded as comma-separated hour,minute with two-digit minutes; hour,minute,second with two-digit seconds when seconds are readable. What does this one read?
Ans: 8,14
